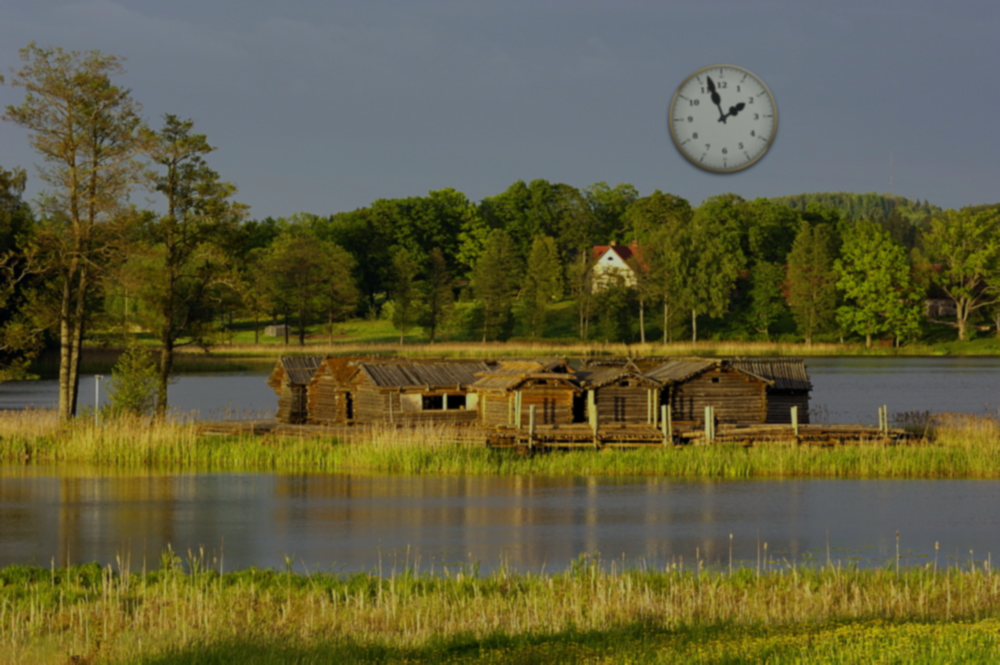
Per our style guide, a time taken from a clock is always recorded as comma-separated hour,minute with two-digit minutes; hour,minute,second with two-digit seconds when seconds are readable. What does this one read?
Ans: 1,57
